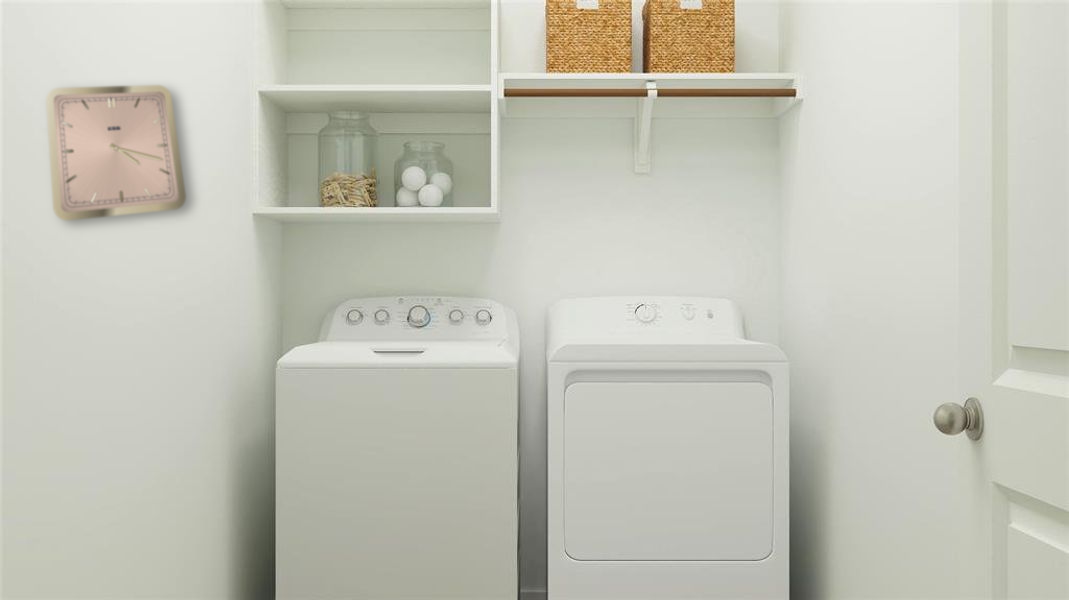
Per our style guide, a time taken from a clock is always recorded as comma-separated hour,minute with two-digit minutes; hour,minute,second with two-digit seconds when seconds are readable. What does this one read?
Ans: 4,18
